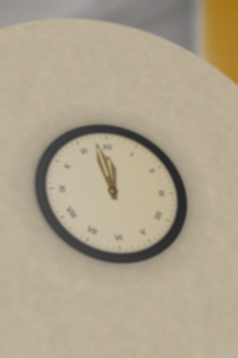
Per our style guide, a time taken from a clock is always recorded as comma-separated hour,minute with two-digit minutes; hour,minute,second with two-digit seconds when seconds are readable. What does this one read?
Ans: 11,58
